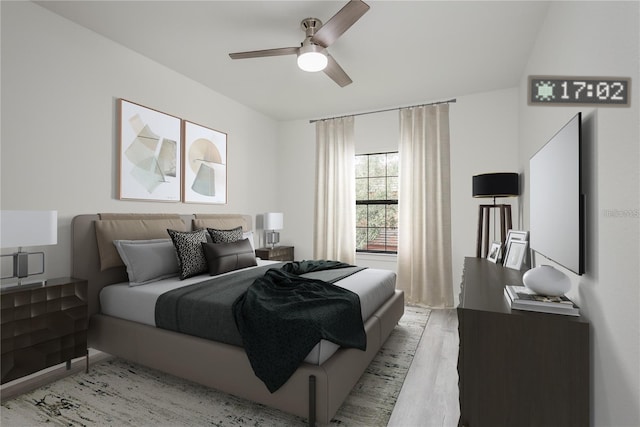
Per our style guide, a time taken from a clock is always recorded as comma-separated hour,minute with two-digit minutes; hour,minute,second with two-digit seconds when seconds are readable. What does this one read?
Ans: 17,02
